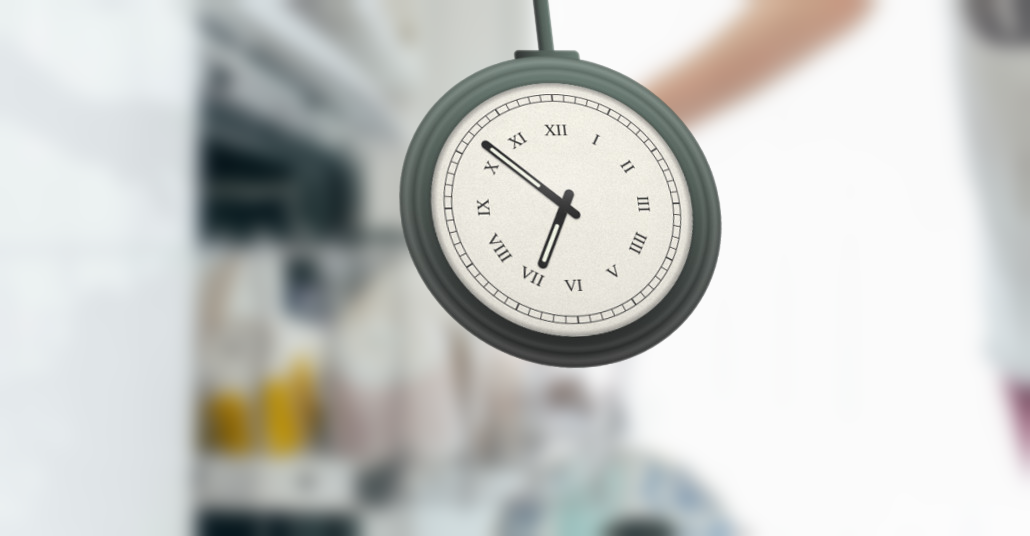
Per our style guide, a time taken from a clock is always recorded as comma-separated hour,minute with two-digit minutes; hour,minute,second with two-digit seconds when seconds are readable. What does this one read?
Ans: 6,52
